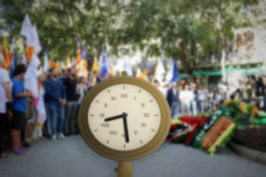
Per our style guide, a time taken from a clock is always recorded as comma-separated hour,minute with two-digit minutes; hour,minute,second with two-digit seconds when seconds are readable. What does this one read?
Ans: 8,29
